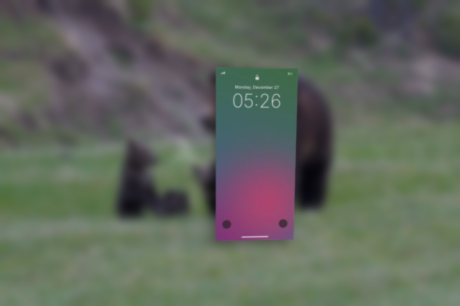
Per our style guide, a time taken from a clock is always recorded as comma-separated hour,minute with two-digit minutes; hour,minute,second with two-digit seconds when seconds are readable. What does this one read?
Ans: 5,26
